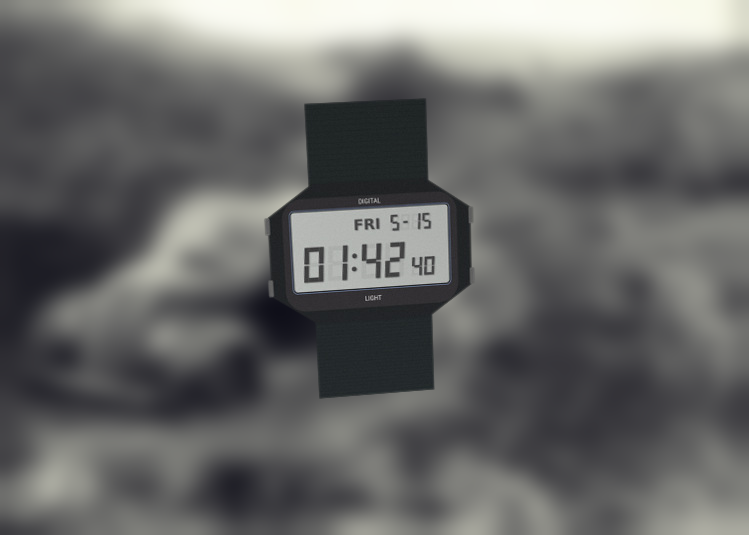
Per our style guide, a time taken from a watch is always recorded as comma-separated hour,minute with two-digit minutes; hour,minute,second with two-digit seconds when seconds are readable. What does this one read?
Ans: 1,42,40
